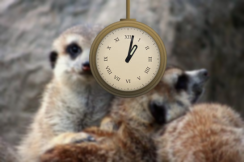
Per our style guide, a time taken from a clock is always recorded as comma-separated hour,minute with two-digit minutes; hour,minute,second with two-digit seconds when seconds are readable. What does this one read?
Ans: 1,02
